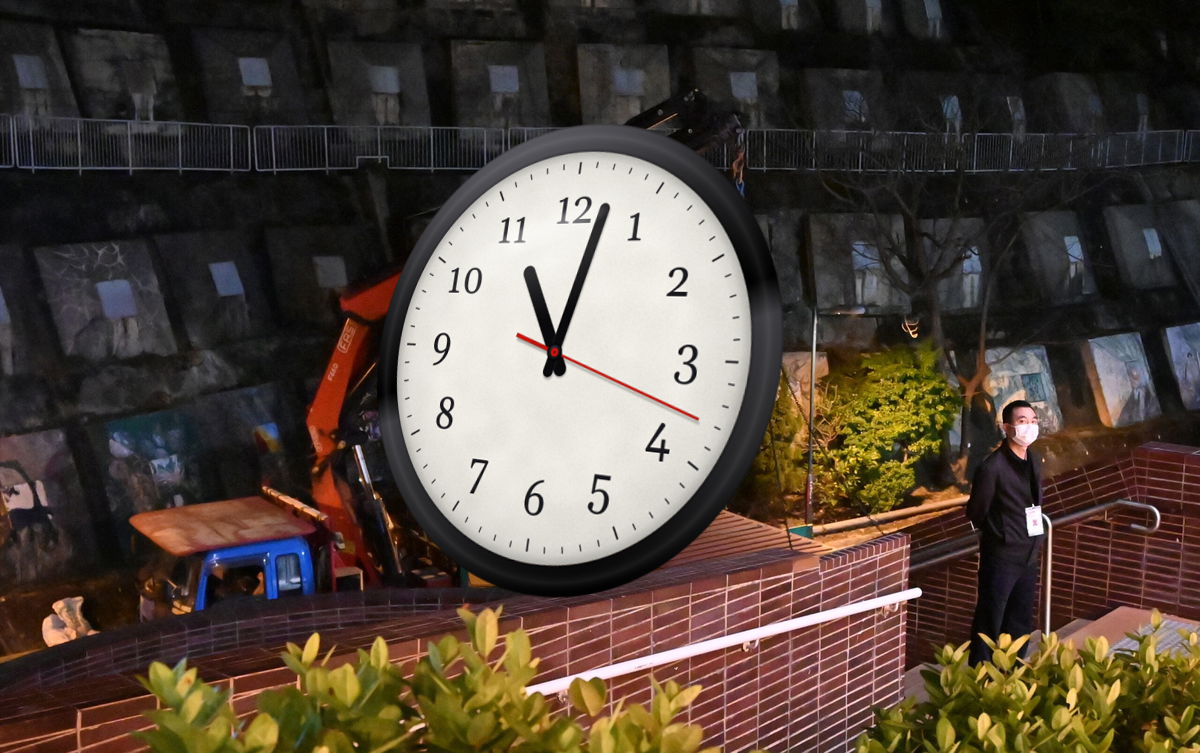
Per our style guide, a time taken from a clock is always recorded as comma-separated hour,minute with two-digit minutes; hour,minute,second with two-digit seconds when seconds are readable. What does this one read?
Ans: 11,02,18
